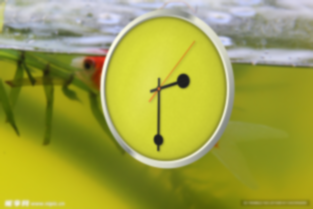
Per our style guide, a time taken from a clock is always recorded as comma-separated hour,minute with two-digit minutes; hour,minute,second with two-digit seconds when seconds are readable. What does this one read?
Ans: 2,30,07
